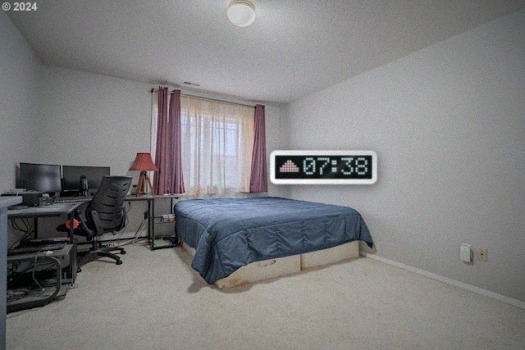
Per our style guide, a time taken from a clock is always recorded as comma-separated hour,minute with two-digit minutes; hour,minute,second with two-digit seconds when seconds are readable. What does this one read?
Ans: 7,38
